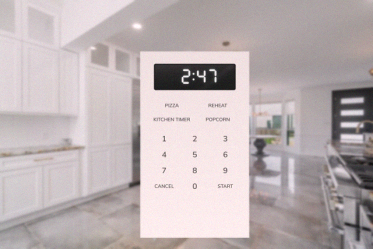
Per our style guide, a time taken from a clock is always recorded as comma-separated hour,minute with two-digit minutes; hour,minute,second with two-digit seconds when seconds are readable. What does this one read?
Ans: 2,47
